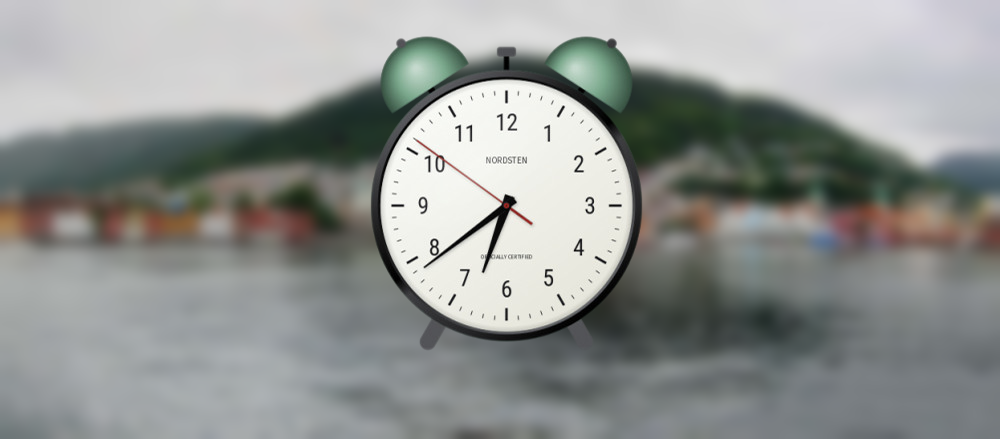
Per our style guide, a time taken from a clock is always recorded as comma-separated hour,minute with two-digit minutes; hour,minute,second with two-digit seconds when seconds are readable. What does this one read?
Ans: 6,38,51
